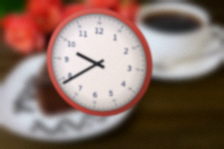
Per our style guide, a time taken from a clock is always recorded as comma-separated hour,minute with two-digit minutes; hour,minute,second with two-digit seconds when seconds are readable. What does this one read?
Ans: 9,39
